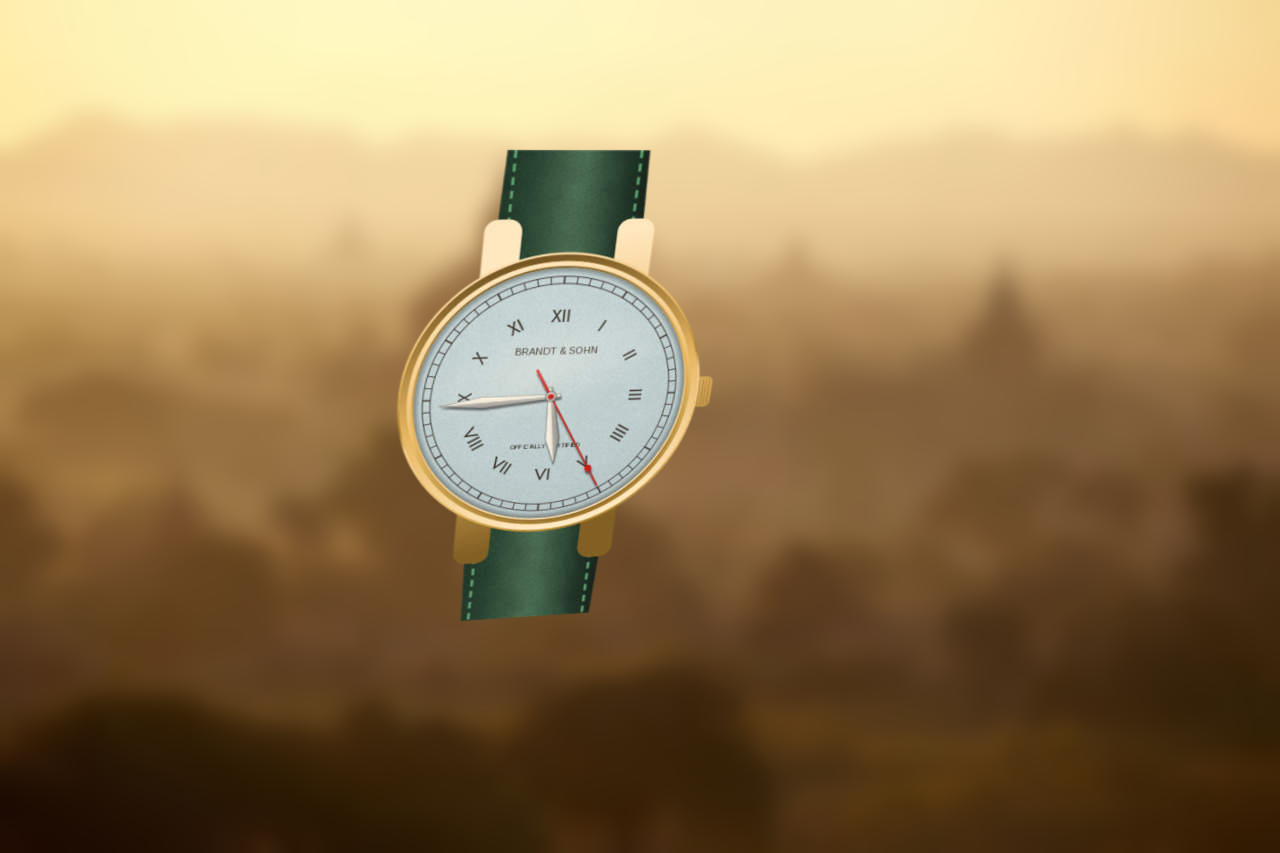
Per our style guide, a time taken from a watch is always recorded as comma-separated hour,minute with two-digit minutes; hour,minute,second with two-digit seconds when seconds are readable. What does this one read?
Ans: 5,44,25
